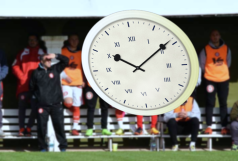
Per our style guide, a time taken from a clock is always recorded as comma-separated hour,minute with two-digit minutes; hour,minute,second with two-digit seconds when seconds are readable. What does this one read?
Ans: 10,09
